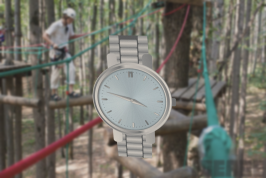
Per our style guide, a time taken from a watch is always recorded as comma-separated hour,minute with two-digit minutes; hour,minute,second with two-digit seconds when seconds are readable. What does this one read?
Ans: 3,48
